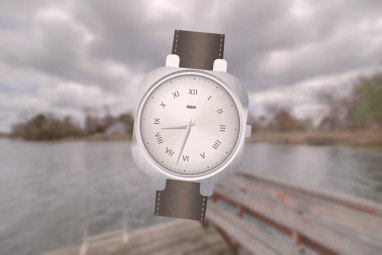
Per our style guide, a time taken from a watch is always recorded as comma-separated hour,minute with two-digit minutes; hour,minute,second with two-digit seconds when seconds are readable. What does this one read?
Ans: 8,32
